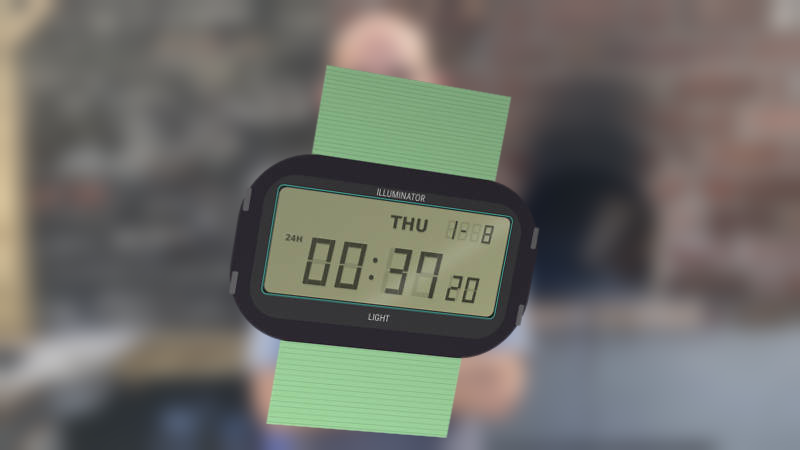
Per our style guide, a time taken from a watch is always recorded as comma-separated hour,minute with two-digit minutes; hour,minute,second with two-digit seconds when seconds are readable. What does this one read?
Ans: 0,37,20
